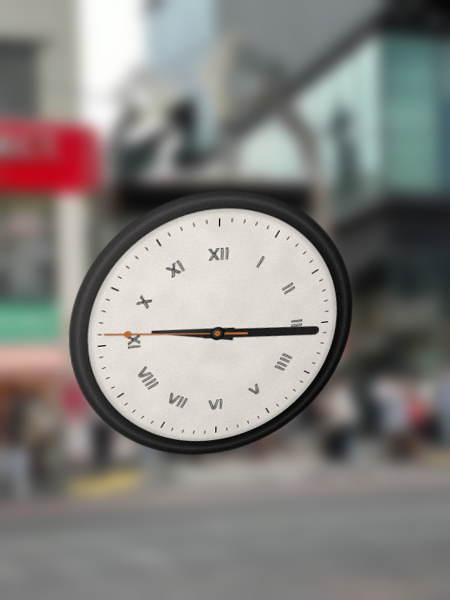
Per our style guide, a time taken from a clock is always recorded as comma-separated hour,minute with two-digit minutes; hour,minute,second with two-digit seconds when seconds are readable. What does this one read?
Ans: 9,15,46
